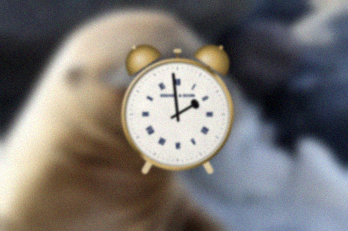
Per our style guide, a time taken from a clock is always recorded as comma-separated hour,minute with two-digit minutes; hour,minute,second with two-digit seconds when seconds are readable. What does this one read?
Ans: 1,59
